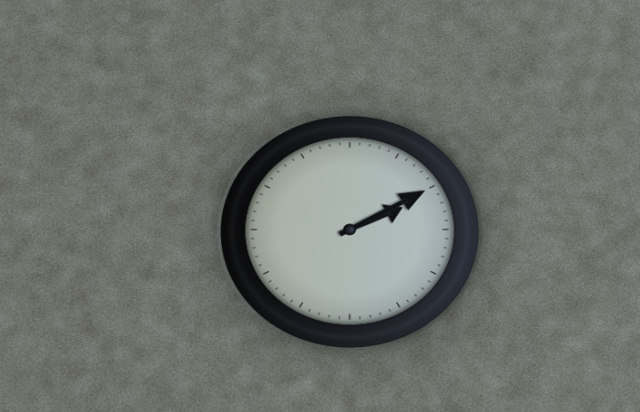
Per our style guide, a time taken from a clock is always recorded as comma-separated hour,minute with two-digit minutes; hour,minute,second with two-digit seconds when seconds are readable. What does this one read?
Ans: 2,10
